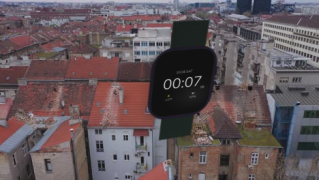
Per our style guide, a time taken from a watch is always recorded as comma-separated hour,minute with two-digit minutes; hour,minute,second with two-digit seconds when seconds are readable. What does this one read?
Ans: 0,07
